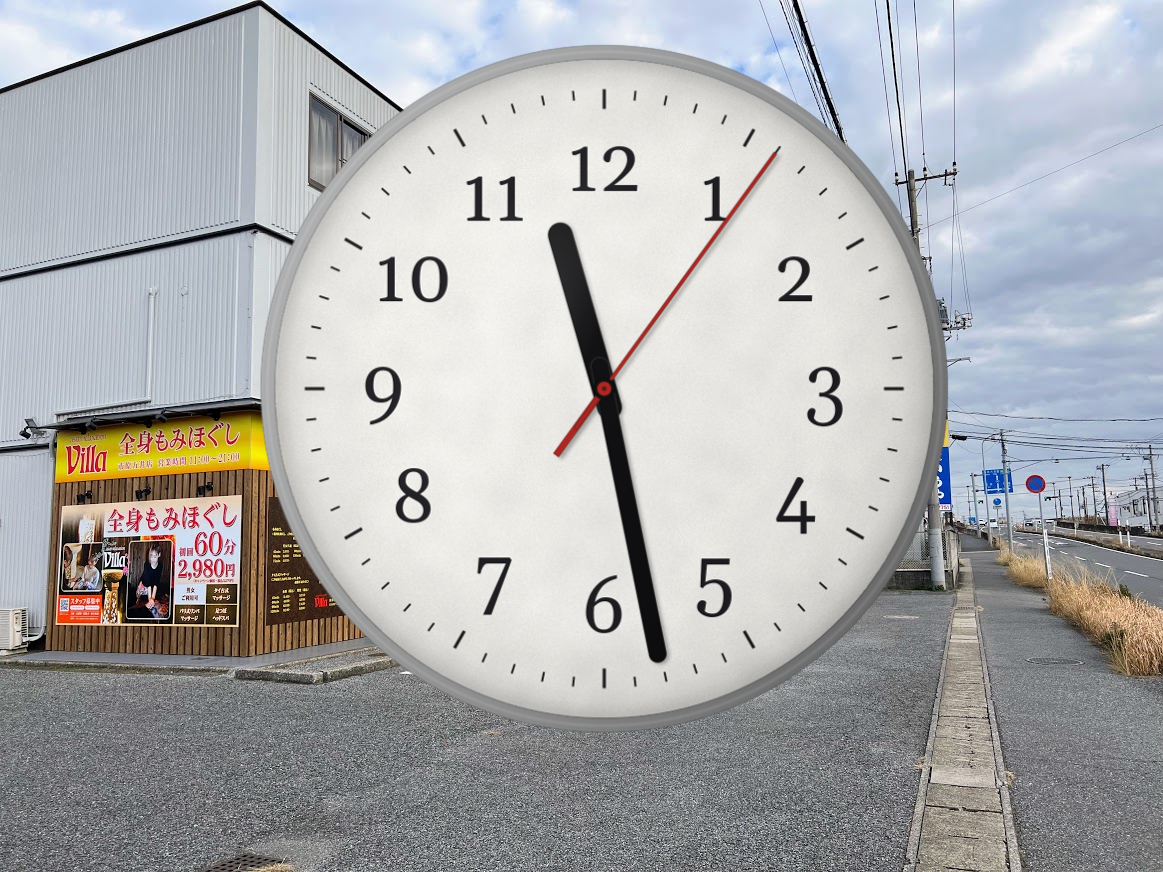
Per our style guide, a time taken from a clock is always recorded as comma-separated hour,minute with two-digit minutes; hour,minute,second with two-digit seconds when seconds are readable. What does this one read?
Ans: 11,28,06
